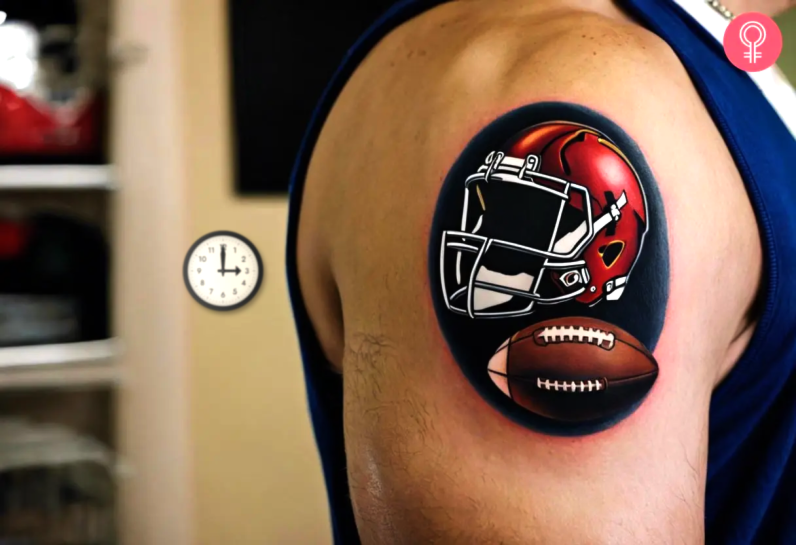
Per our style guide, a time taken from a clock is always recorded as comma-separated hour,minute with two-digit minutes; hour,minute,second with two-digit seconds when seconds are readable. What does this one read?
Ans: 3,00
